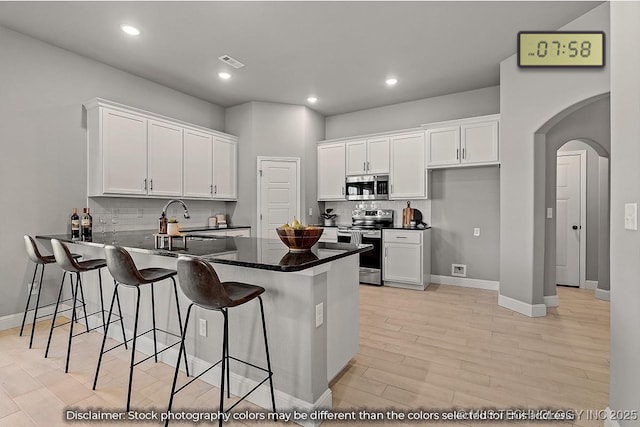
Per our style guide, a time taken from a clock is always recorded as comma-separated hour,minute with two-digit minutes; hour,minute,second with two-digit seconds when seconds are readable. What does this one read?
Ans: 7,58
